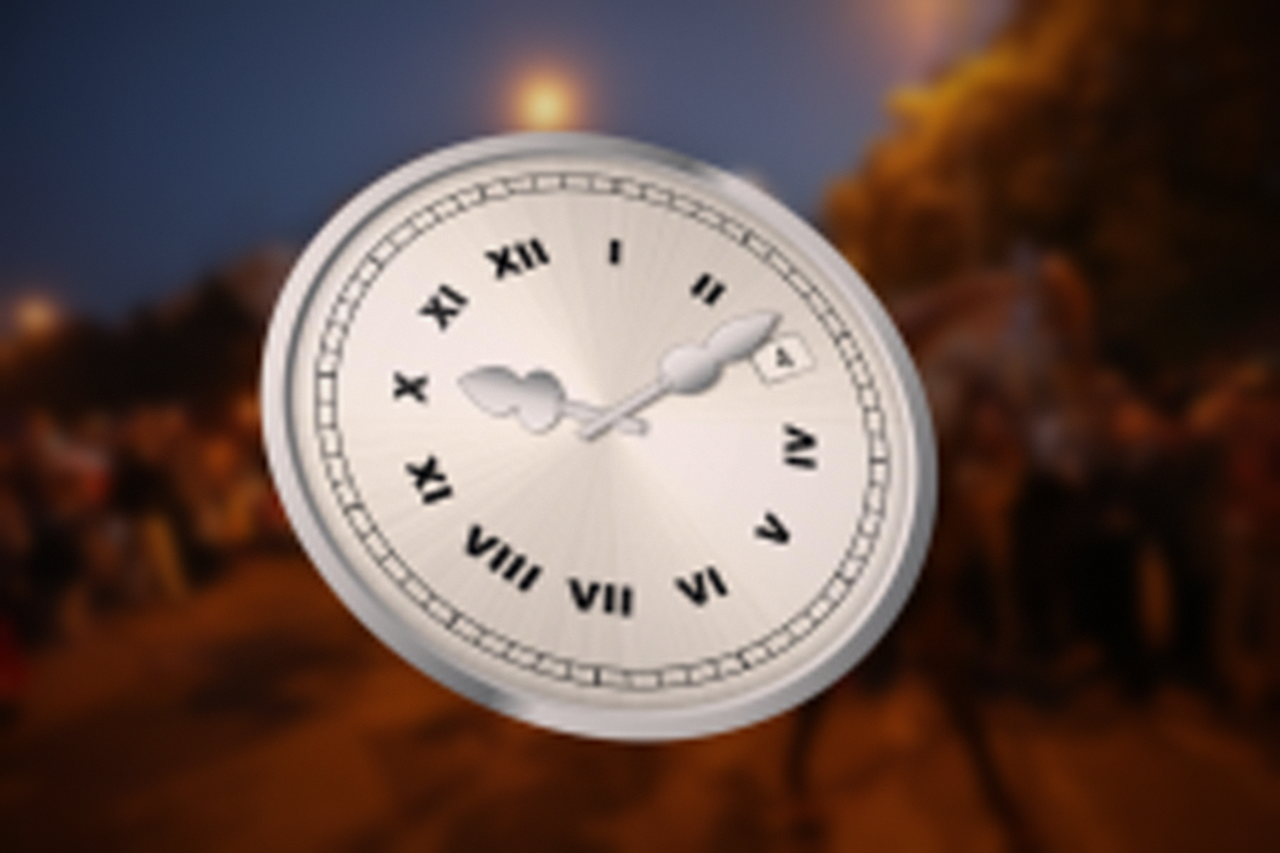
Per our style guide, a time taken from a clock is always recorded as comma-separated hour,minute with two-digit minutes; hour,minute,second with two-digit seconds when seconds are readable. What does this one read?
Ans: 10,13
